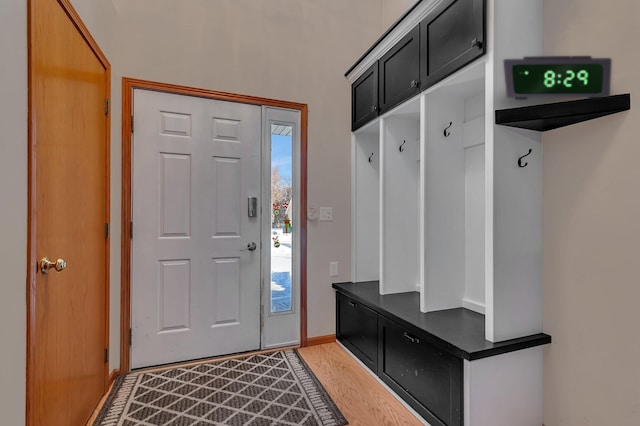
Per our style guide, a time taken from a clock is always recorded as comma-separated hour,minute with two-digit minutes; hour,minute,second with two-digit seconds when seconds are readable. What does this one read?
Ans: 8,29
